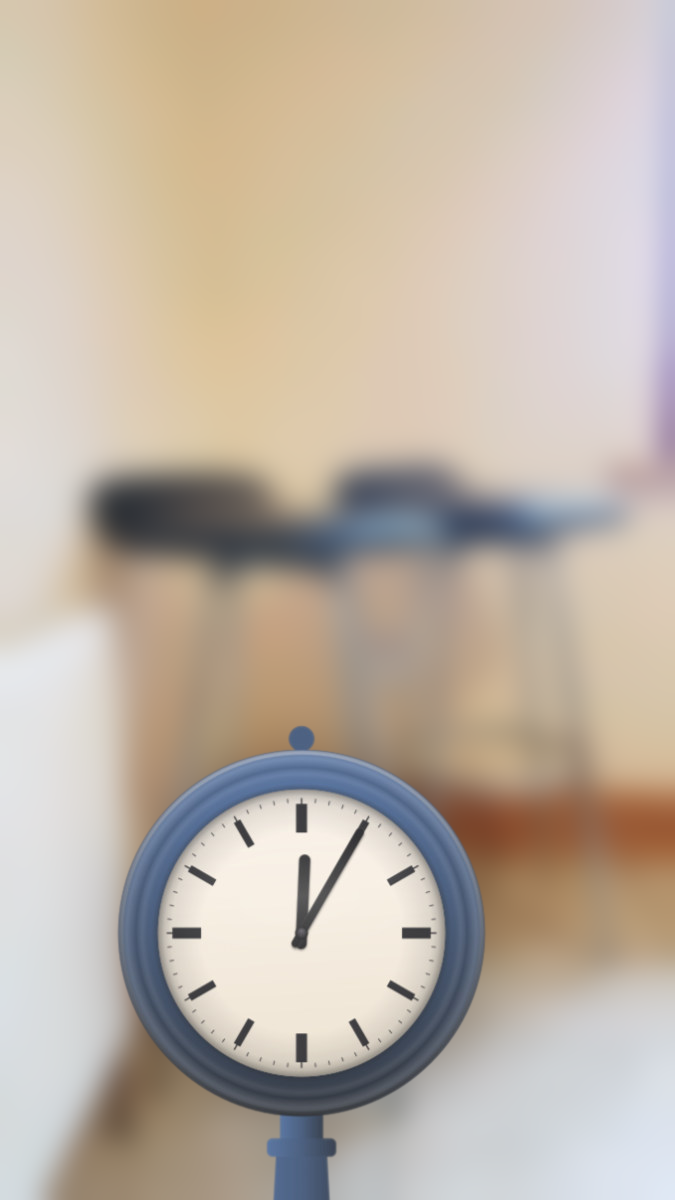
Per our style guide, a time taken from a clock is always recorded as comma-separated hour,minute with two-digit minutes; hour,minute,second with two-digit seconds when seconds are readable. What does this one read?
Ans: 12,05
